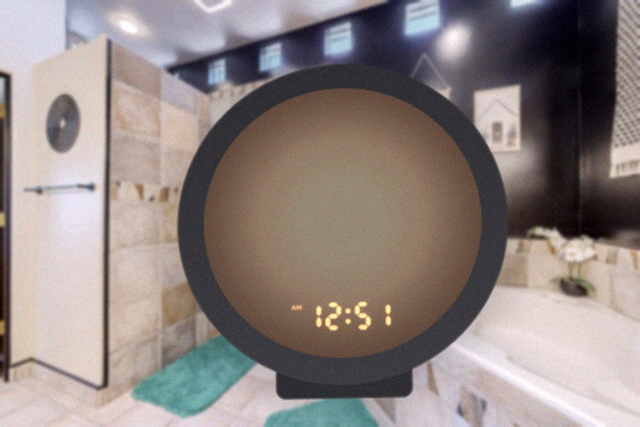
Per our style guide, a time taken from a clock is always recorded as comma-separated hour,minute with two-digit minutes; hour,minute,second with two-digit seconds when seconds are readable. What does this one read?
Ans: 12,51
